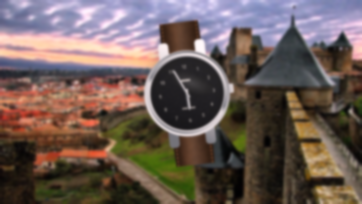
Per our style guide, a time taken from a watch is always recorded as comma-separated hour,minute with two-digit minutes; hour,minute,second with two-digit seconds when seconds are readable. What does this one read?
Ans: 5,56
